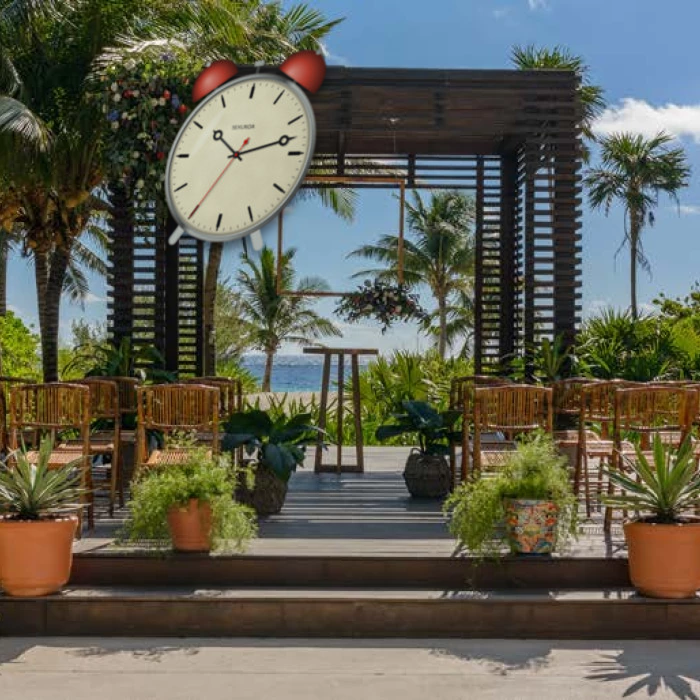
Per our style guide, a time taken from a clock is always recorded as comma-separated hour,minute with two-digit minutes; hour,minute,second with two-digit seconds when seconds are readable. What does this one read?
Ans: 10,12,35
